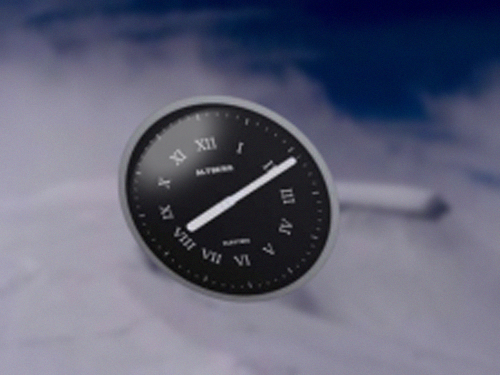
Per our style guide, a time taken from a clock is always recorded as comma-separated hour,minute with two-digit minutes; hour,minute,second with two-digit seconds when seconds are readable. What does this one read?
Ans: 8,11
